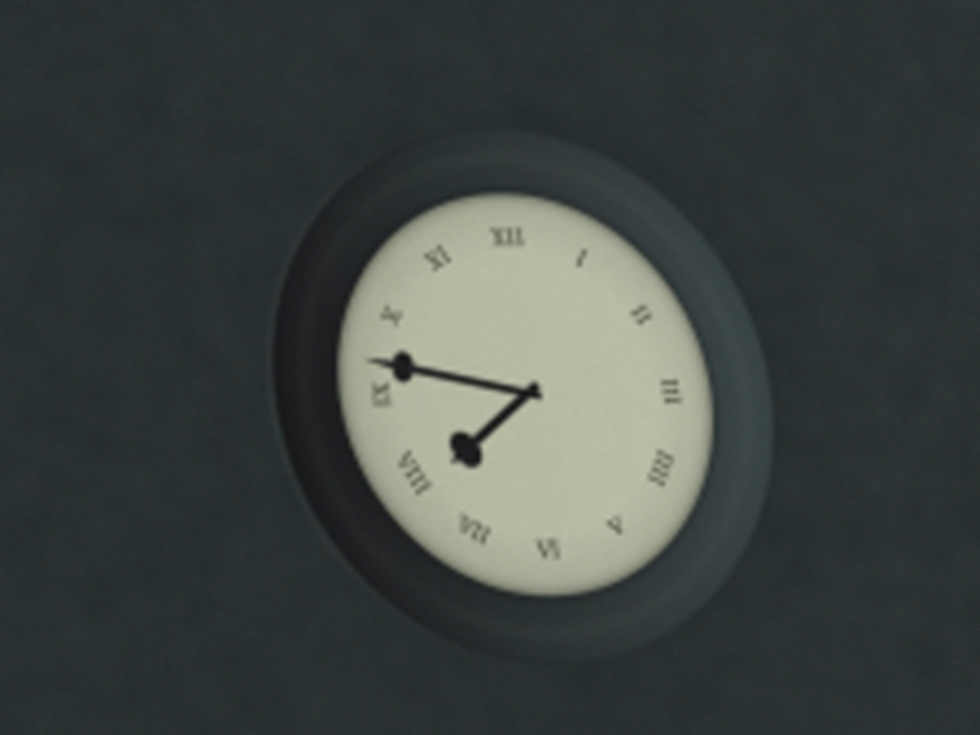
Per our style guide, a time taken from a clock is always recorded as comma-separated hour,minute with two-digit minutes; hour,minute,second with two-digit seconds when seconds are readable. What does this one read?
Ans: 7,47
